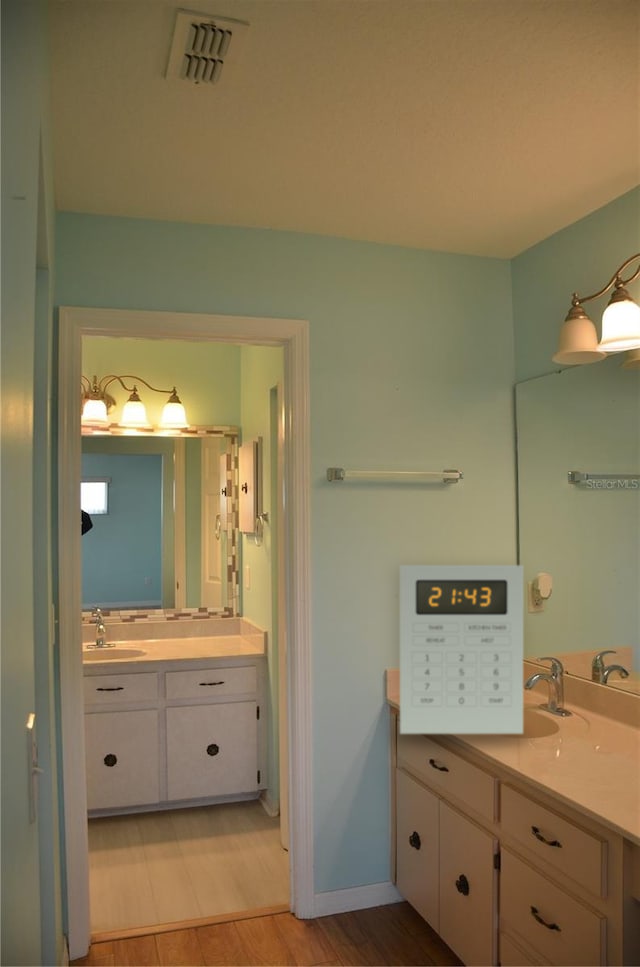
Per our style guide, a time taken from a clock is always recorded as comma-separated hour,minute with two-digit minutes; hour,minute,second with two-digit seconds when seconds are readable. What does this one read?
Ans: 21,43
